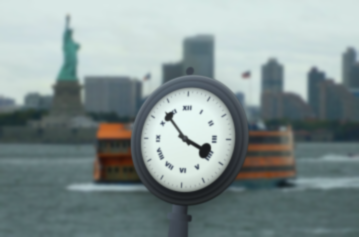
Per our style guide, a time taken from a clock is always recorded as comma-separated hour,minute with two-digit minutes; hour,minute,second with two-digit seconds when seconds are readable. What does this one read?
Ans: 3,53
